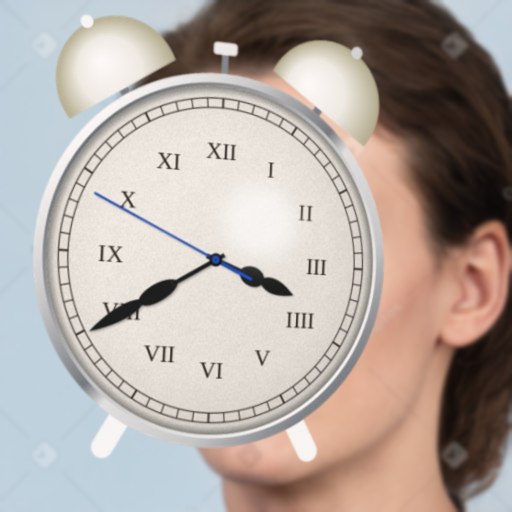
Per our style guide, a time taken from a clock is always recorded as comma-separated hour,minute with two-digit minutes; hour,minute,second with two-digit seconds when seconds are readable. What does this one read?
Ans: 3,39,49
